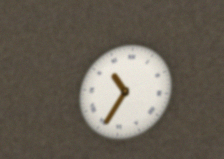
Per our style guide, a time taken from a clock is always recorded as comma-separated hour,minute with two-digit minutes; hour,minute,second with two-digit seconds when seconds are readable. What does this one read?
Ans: 10,34
